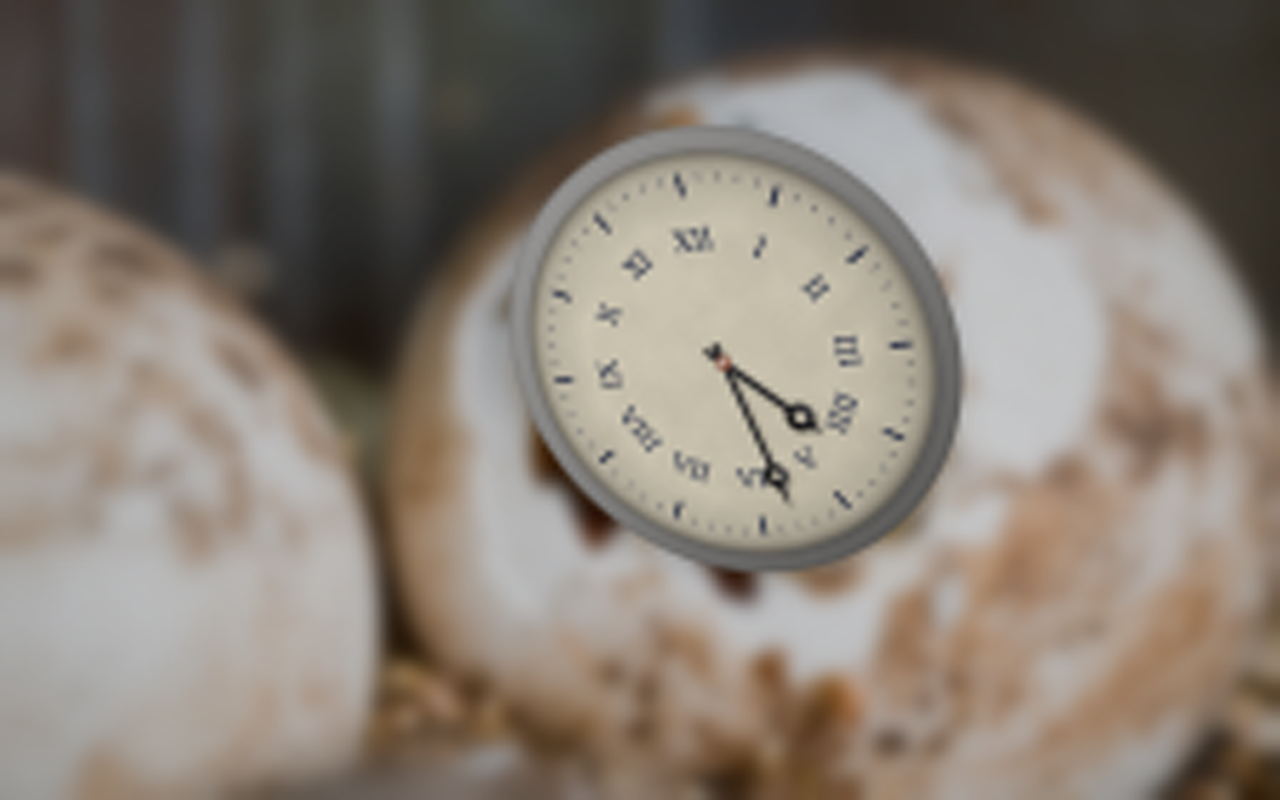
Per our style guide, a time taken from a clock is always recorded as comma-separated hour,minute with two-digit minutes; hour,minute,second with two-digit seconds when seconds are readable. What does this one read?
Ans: 4,28
